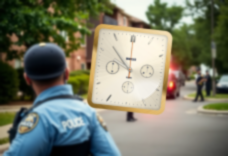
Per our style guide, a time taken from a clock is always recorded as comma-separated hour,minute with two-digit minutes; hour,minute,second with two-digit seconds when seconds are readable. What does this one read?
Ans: 9,53
